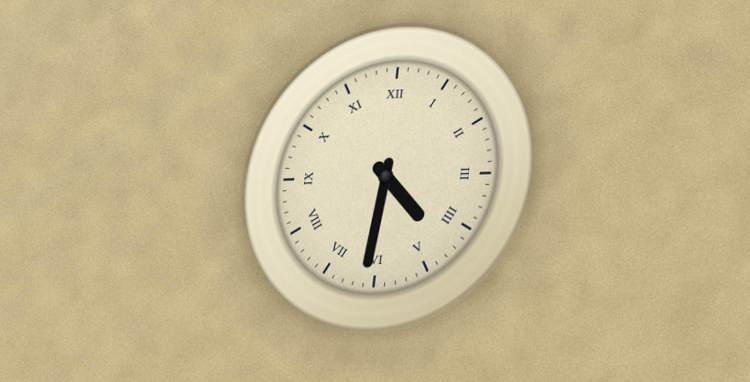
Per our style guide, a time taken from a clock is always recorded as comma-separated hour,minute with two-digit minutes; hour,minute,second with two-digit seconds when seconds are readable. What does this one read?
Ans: 4,31
